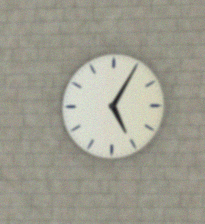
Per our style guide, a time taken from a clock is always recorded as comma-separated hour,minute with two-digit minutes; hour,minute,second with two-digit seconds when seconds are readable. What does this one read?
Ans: 5,05
